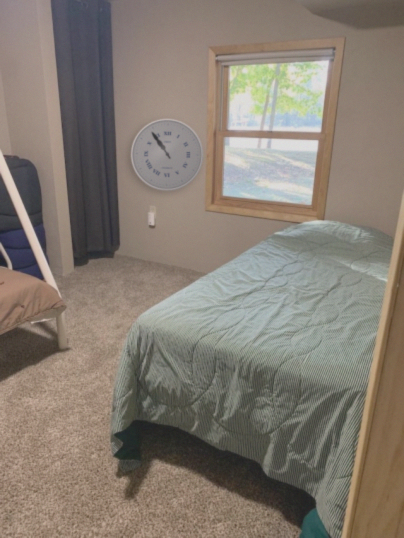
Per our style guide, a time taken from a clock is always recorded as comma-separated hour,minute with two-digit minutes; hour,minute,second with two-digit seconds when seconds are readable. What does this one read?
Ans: 10,54
